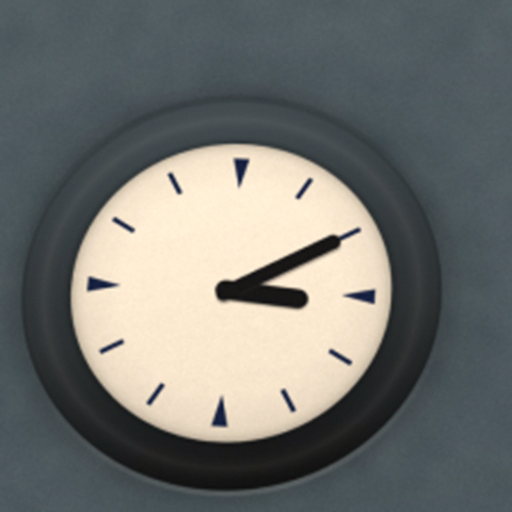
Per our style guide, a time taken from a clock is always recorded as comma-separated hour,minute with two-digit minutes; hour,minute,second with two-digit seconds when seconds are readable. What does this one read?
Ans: 3,10
